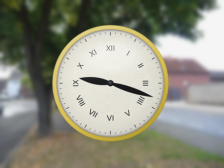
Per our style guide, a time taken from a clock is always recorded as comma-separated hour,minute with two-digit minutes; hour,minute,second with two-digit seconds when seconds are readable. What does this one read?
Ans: 9,18
